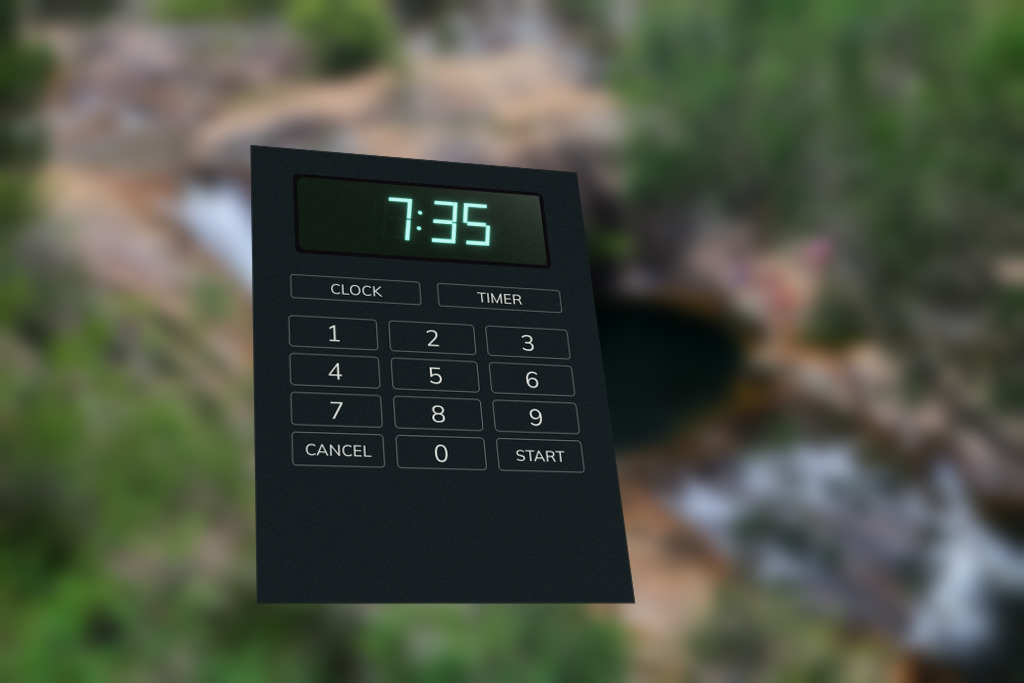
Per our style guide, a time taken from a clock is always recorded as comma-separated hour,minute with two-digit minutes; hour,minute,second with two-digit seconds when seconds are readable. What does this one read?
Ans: 7,35
